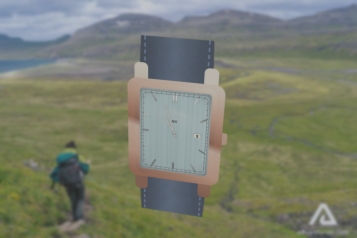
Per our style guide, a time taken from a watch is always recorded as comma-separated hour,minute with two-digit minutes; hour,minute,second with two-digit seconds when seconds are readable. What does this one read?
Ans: 10,57
